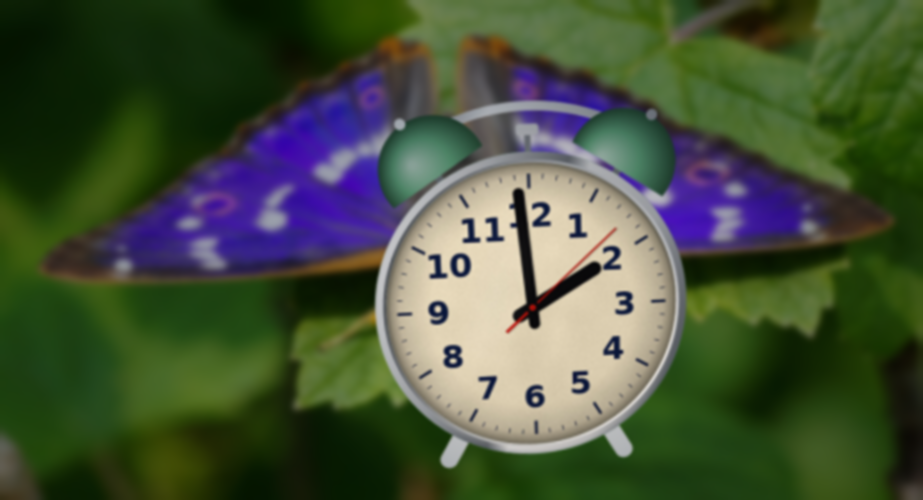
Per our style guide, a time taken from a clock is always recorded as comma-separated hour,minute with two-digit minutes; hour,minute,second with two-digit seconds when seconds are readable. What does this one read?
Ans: 1,59,08
